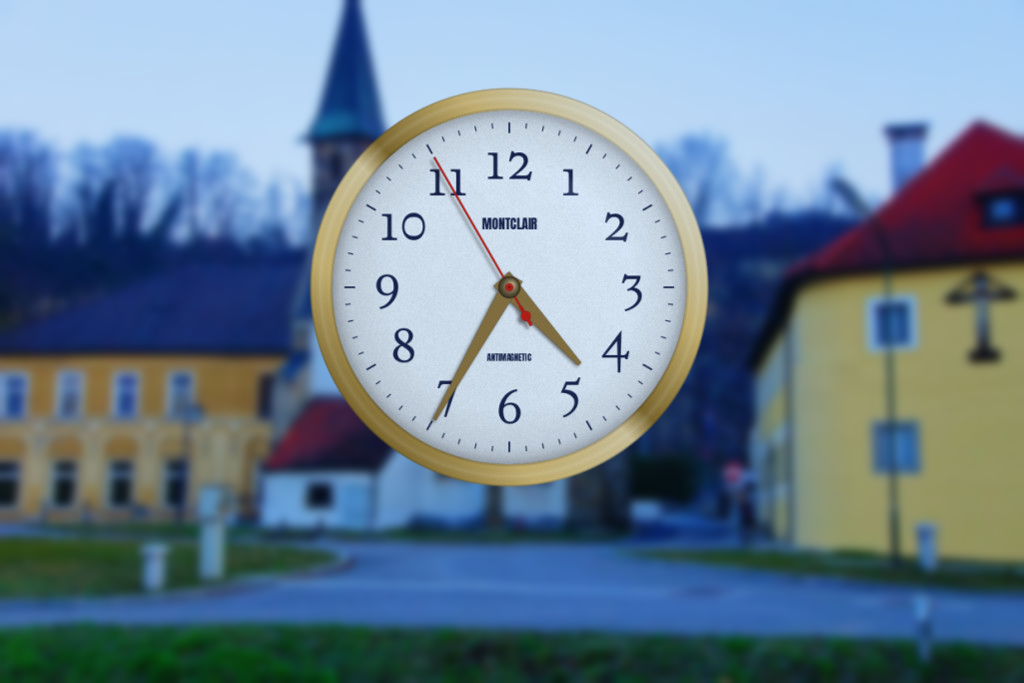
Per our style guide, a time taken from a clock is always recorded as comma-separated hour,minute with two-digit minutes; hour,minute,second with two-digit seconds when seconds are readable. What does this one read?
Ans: 4,34,55
